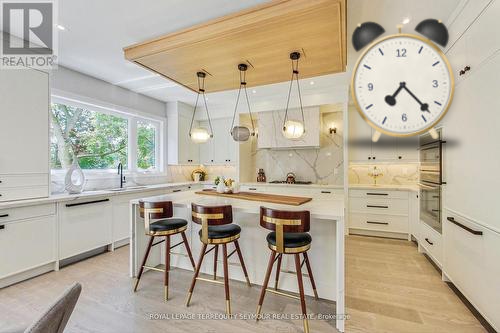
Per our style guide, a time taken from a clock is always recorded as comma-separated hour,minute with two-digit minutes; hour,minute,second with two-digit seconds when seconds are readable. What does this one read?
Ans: 7,23
